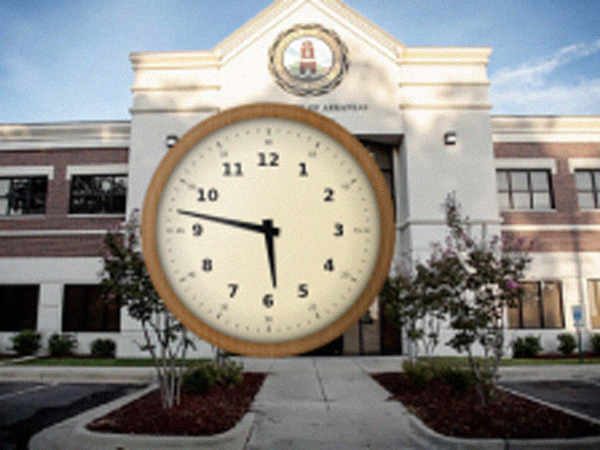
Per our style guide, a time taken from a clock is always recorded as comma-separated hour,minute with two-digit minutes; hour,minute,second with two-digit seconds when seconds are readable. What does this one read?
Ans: 5,47
